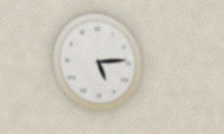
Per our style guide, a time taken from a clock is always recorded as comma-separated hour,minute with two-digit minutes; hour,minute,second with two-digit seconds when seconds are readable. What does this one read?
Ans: 5,14
